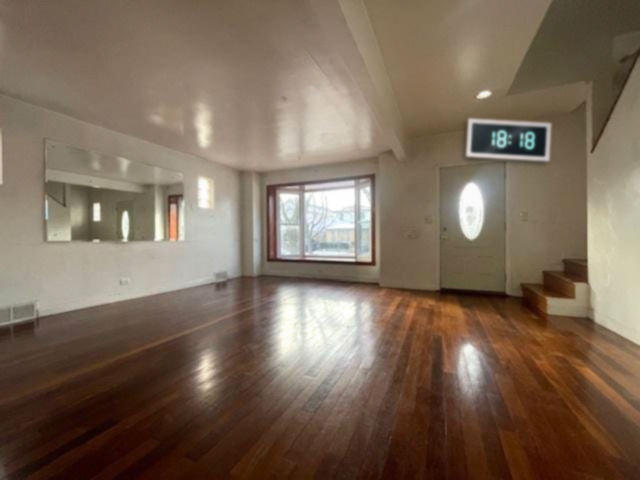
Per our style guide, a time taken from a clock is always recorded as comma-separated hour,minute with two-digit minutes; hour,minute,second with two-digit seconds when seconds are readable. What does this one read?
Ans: 18,18
